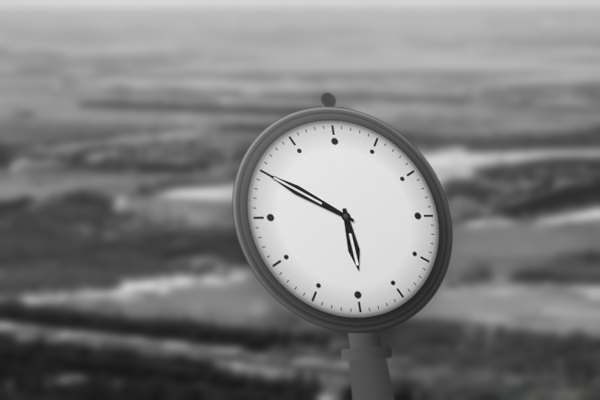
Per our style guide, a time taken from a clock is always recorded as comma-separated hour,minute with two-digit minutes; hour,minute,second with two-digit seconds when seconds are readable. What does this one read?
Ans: 5,50
